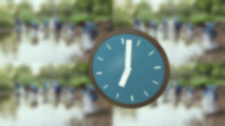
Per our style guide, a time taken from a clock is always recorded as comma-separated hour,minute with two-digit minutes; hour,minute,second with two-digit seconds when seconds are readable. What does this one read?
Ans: 7,02
